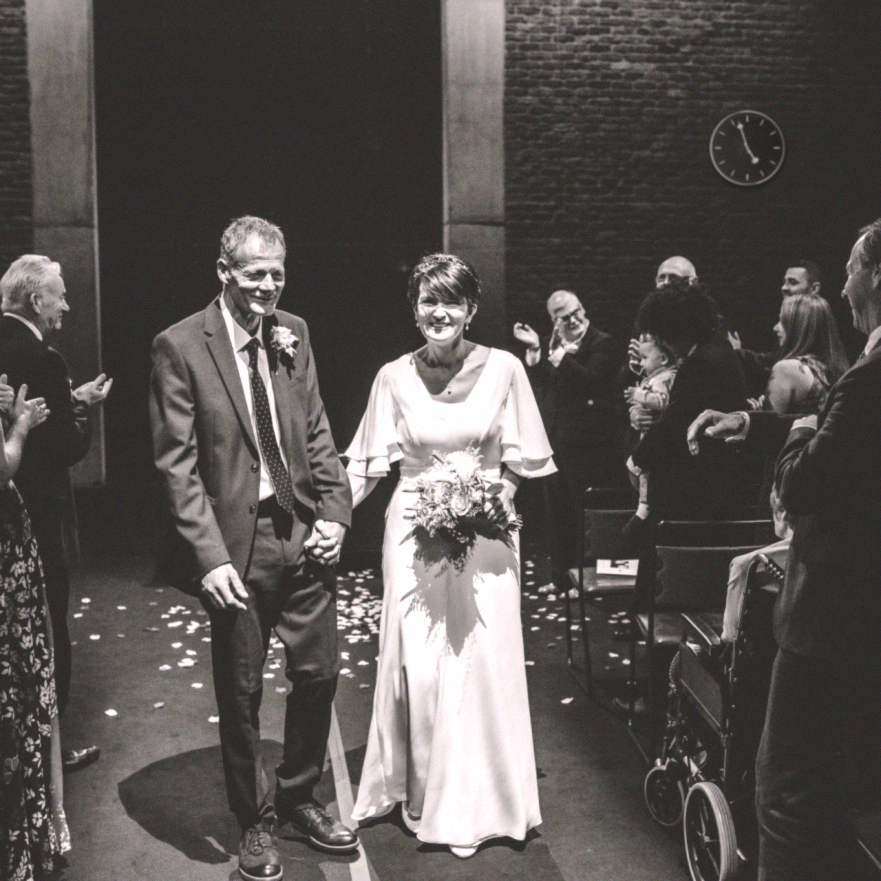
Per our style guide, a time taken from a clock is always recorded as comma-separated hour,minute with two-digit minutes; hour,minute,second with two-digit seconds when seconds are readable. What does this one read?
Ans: 4,57
